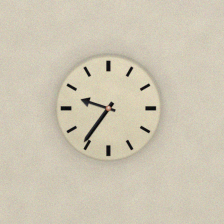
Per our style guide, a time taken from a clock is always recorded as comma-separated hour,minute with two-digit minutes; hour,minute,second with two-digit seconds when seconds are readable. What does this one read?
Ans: 9,36
